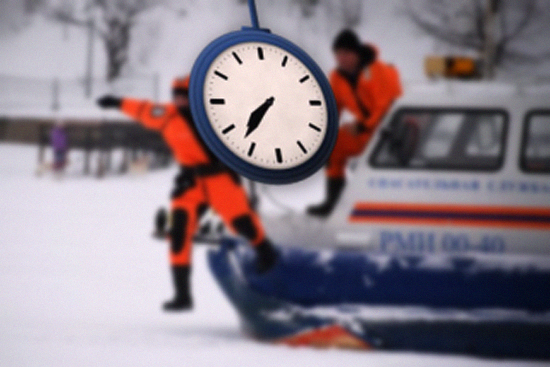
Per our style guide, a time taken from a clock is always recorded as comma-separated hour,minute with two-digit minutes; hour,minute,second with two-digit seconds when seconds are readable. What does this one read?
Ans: 7,37
